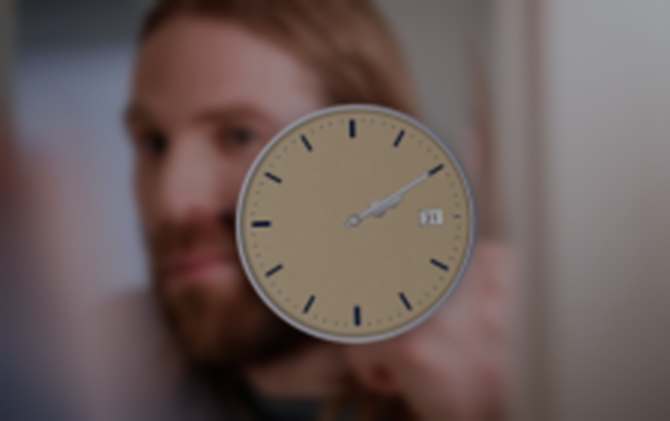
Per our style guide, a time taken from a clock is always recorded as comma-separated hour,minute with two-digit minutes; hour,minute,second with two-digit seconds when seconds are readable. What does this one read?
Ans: 2,10
